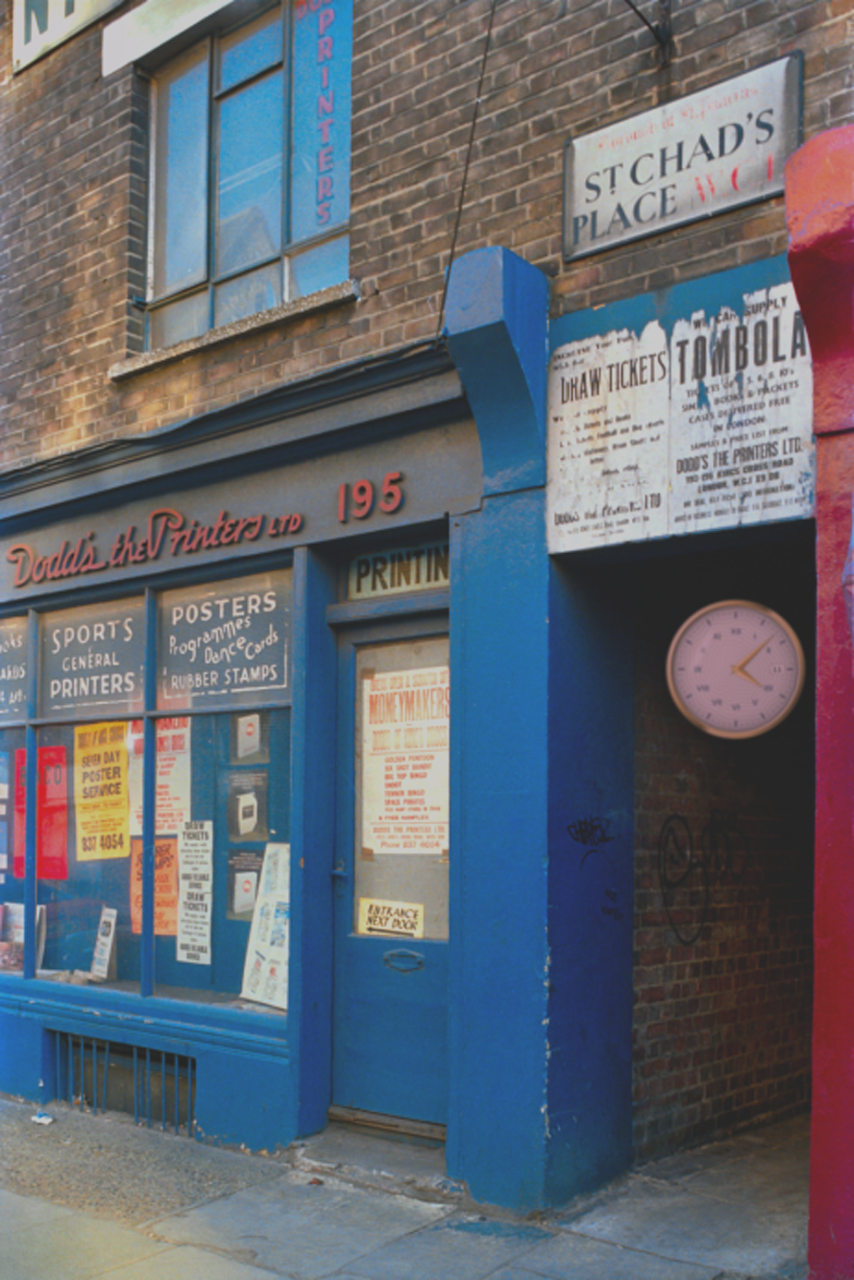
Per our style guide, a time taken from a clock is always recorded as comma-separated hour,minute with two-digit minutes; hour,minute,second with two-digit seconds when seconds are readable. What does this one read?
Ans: 4,08
